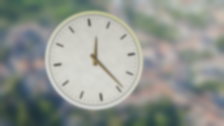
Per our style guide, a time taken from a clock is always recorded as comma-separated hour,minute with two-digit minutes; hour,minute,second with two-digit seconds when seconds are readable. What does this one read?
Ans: 12,24
